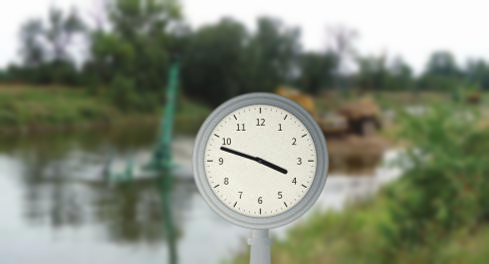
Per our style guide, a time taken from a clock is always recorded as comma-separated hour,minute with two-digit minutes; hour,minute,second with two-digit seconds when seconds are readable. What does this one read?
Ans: 3,48
